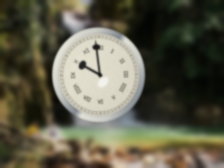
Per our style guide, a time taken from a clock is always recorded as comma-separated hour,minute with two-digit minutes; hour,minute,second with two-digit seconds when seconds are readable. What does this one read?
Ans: 9,59
